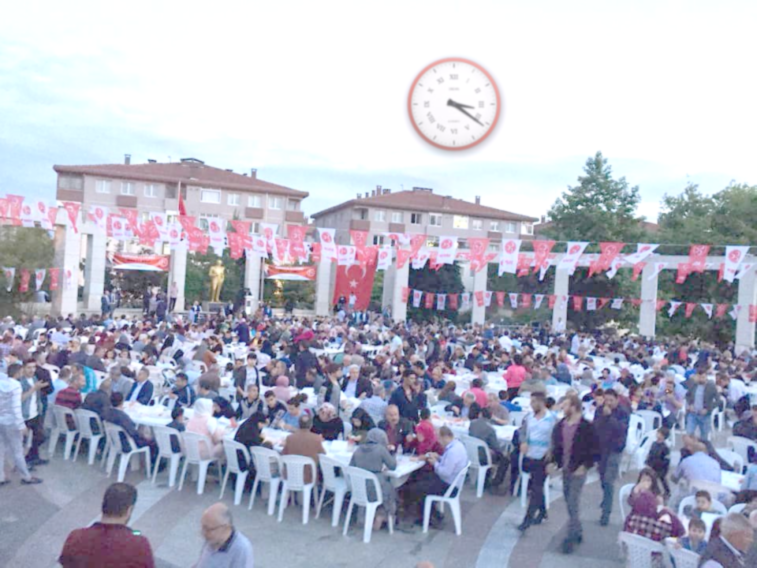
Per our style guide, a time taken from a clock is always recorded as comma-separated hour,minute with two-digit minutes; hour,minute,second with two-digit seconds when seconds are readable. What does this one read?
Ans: 3,21
